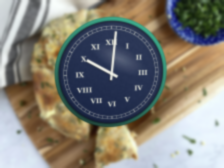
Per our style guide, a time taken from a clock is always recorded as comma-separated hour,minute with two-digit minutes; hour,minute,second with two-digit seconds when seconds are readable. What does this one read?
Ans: 10,01
